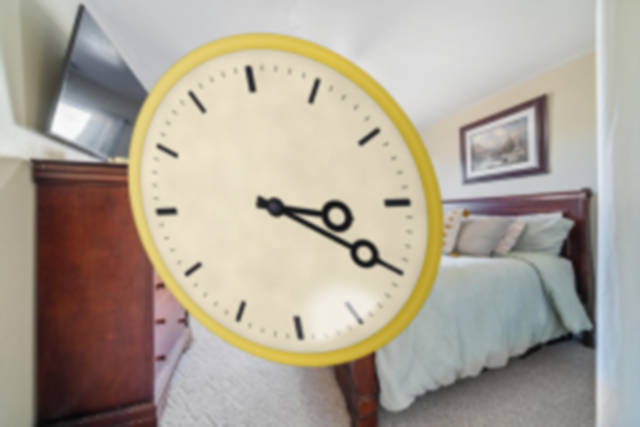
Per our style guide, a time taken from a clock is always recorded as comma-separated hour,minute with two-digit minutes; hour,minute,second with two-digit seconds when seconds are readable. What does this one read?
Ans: 3,20
